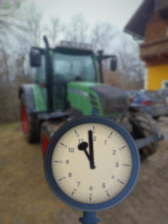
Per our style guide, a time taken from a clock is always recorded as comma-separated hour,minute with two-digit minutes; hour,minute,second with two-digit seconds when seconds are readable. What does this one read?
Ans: 10,59
